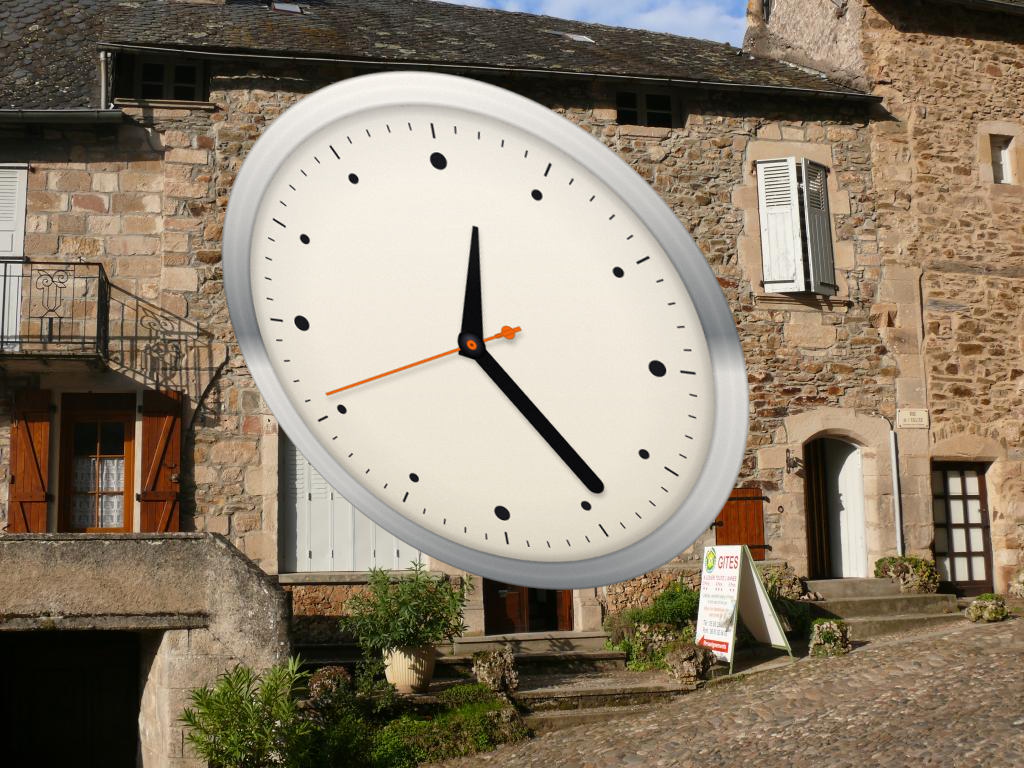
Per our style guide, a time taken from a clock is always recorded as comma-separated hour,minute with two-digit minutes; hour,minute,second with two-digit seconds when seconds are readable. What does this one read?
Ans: 12,23,41
